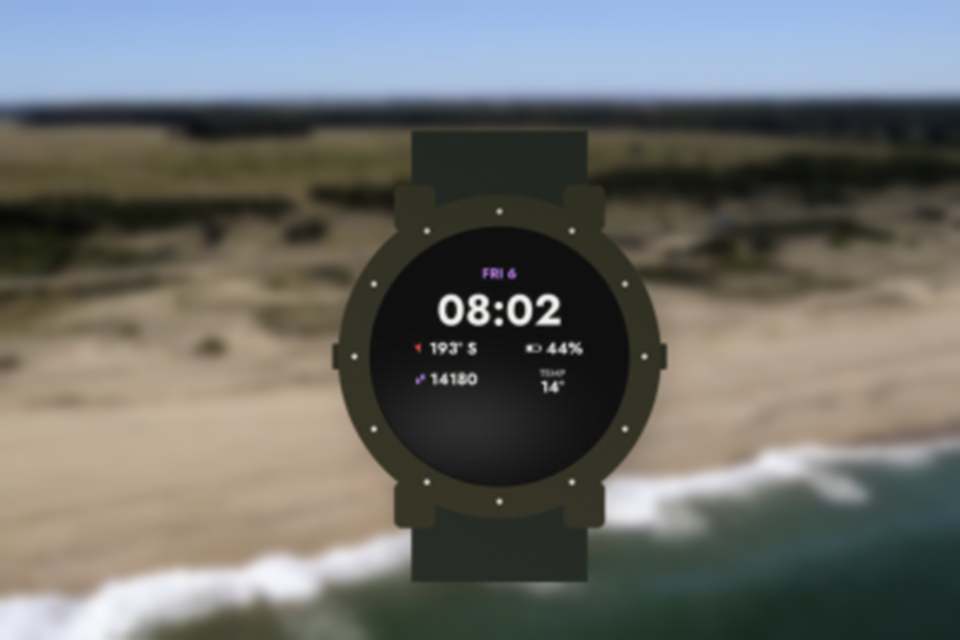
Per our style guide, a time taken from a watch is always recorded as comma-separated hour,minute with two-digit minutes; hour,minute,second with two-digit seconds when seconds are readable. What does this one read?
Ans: 8,02
